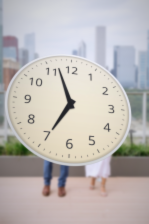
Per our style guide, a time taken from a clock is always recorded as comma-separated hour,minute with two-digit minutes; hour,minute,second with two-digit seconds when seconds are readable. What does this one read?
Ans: 6,57
